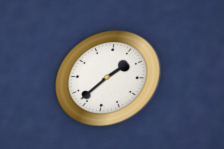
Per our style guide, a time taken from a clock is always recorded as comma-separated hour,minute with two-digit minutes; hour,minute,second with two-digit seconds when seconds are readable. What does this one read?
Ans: 1,37
